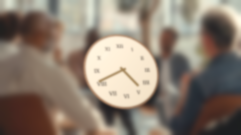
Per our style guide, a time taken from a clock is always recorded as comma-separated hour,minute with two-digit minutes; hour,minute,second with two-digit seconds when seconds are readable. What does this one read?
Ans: 4,41
